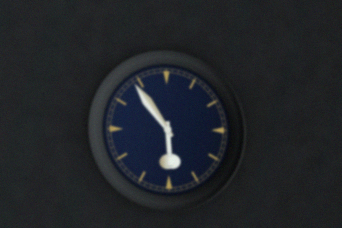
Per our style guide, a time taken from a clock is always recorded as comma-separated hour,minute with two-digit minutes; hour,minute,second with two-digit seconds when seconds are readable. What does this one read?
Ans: 5,54
